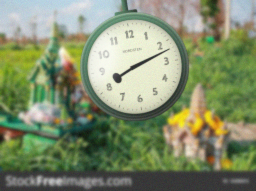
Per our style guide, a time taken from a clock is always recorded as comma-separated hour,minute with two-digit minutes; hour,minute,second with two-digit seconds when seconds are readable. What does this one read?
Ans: 8,12
